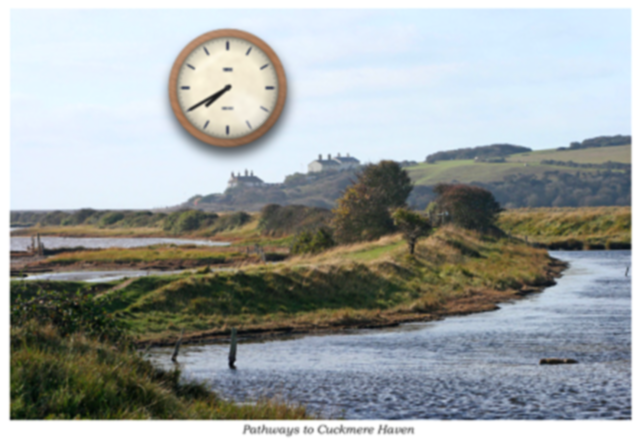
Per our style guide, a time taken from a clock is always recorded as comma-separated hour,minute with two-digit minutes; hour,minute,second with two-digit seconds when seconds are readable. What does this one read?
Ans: 7,40
